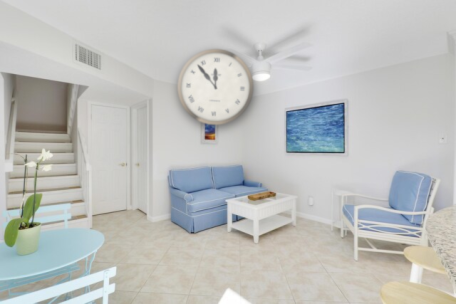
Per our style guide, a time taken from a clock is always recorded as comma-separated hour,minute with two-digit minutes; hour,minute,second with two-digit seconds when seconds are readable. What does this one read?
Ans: 11,53
